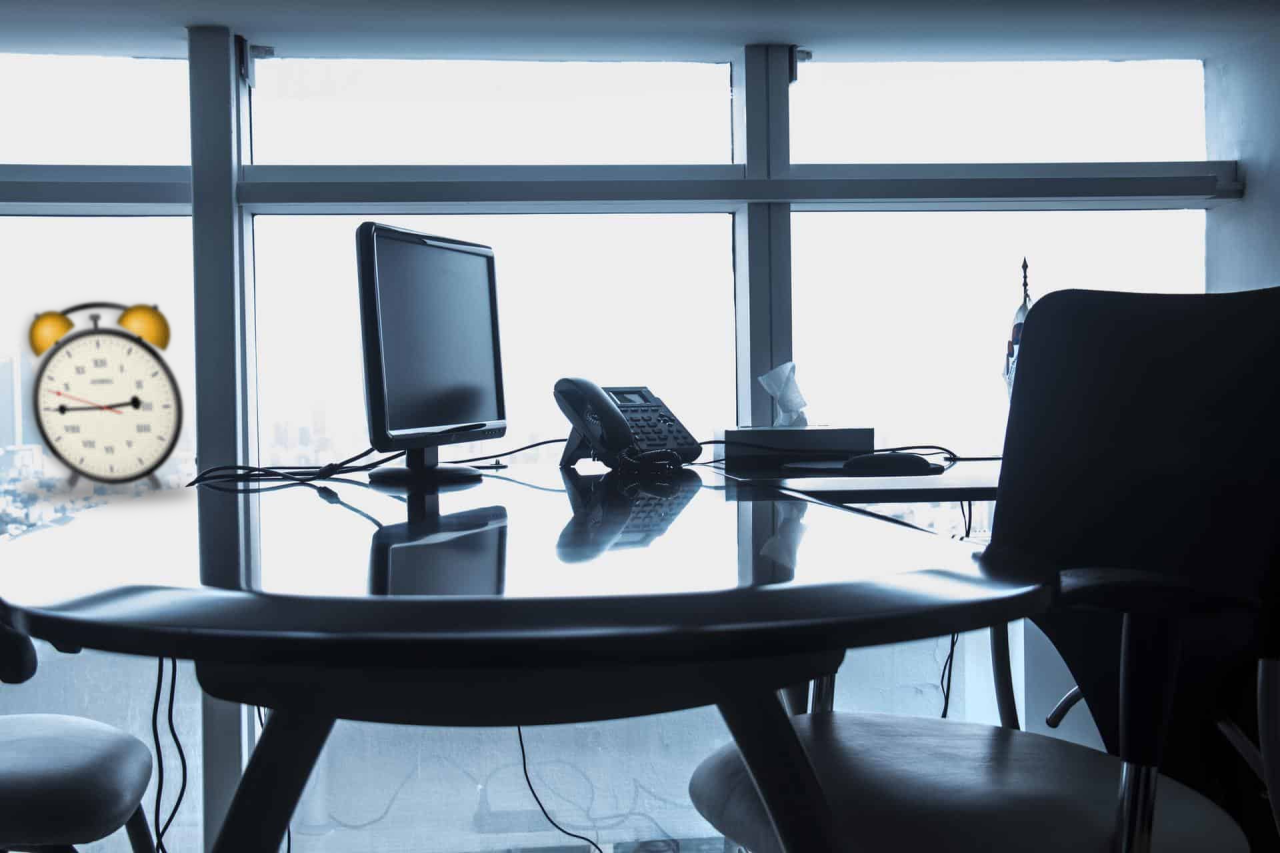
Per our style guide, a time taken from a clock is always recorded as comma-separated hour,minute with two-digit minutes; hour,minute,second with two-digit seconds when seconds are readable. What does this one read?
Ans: 2,44,48
